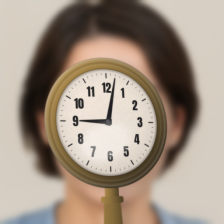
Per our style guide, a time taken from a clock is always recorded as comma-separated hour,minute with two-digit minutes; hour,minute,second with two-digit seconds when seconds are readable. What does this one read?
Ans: 9,02
